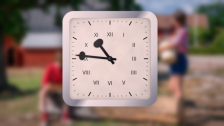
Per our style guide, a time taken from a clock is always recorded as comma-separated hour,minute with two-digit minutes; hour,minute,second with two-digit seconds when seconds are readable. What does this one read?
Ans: 10,46
